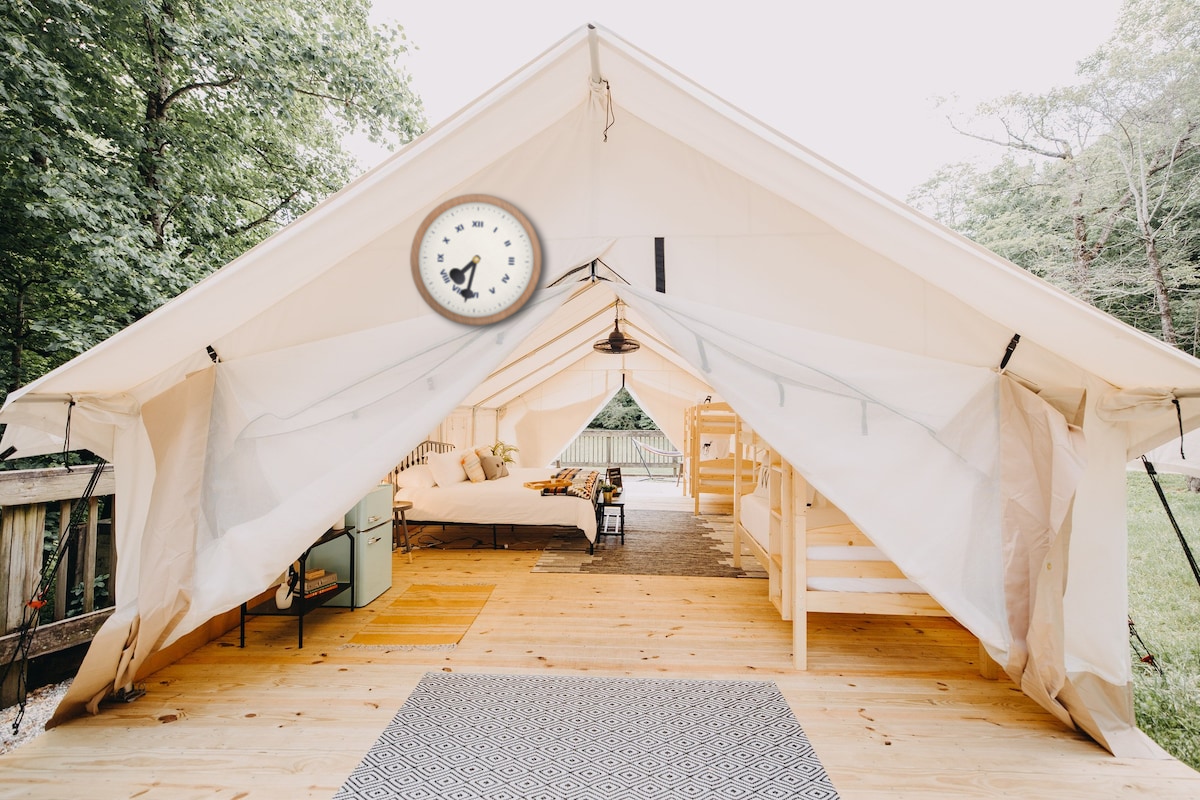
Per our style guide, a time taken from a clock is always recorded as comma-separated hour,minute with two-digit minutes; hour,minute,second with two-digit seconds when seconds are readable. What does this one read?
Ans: 7,32
